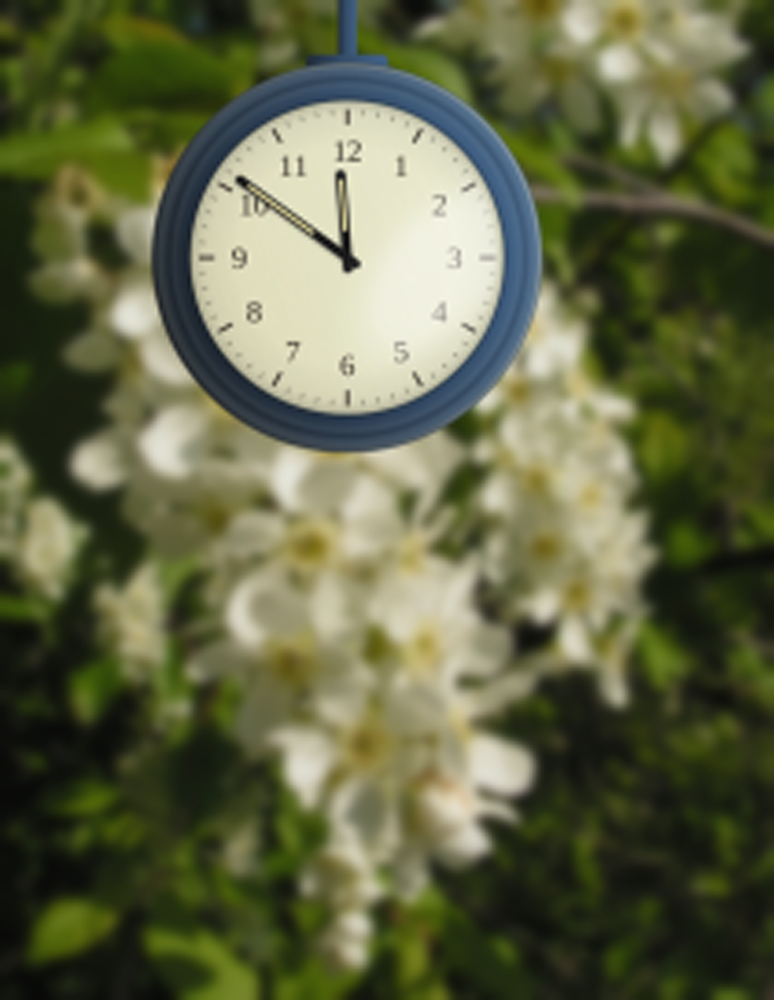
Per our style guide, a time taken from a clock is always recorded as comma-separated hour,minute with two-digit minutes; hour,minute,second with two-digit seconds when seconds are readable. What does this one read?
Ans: 11,51
